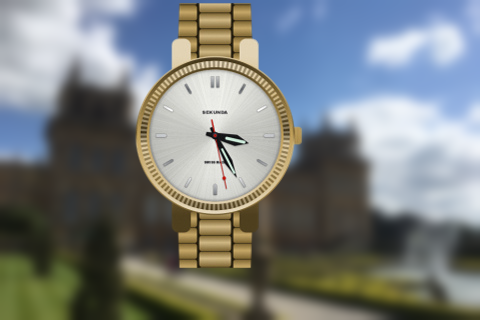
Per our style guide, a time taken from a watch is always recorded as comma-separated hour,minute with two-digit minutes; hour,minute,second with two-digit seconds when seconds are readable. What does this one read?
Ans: 3,25,28
